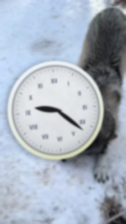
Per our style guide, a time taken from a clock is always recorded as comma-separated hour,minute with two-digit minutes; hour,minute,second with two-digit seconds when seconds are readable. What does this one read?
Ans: 9,22
